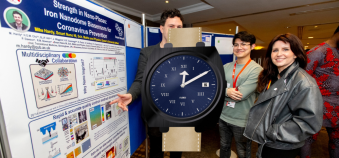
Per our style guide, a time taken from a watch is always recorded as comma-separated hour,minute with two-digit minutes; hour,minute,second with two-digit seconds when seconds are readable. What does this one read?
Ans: 12,10
